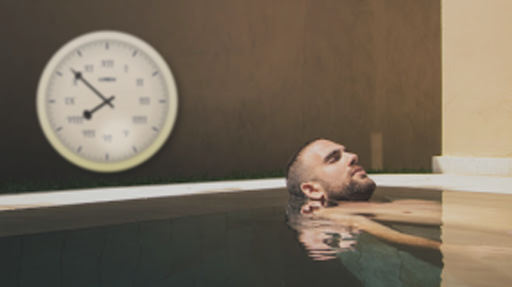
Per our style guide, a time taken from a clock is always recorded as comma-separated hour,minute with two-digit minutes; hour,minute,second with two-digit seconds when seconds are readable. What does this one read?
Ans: 7,52
